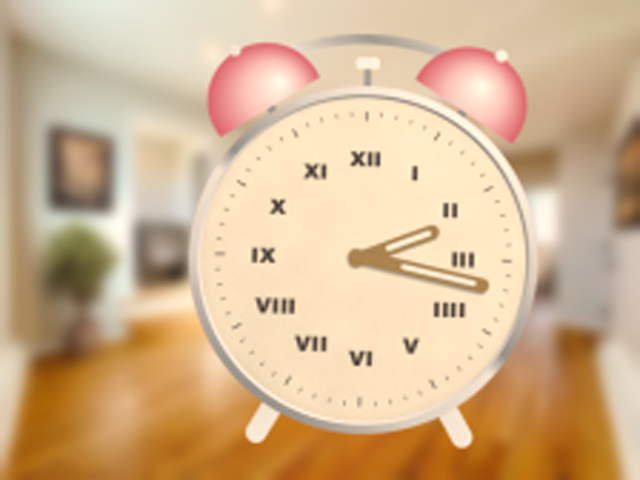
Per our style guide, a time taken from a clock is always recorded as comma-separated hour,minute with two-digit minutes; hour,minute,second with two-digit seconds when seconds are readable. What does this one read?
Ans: 2,17
